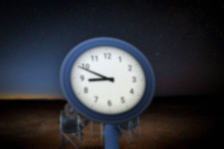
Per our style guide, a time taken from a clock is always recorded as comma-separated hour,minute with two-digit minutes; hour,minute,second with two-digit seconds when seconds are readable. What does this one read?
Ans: 8,49
